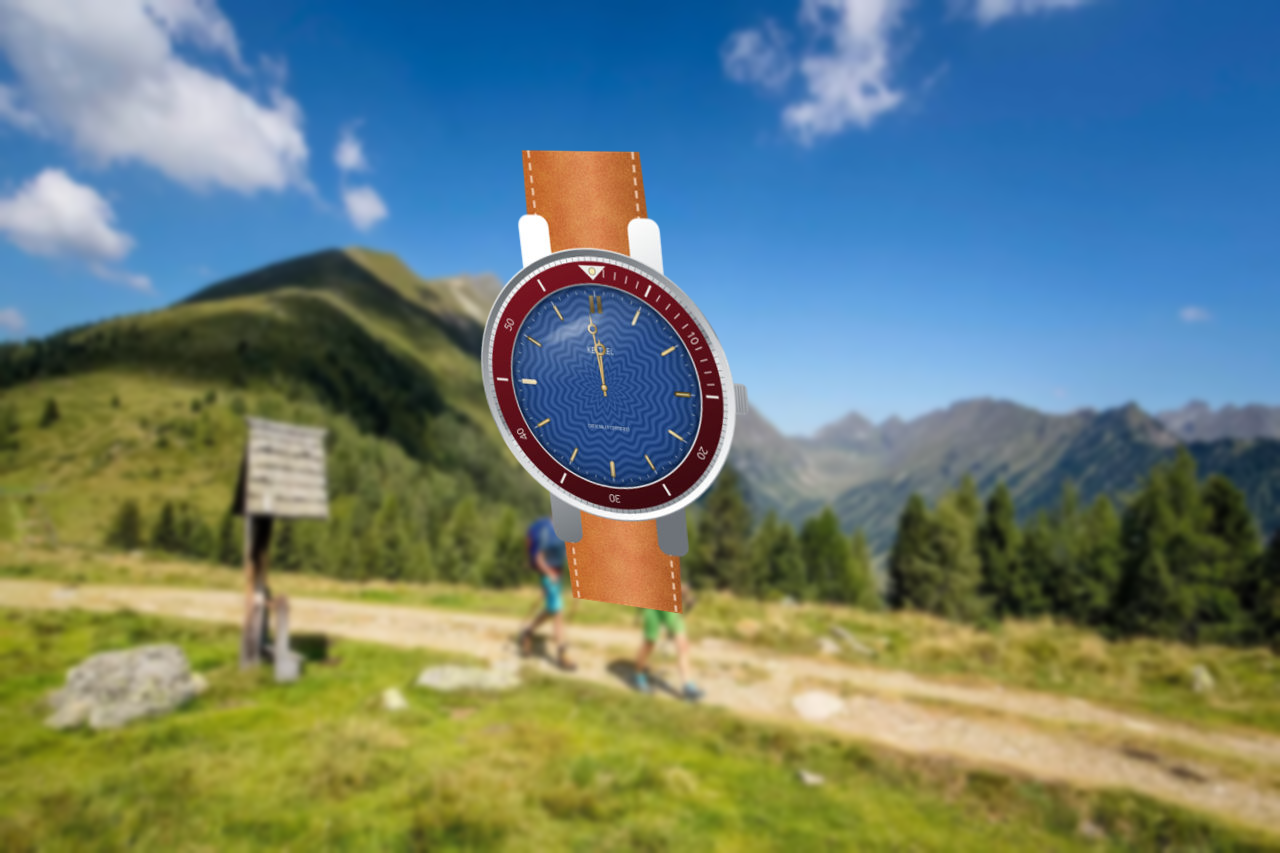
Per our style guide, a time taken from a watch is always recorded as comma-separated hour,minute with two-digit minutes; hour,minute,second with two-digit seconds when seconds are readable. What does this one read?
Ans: 11,59
